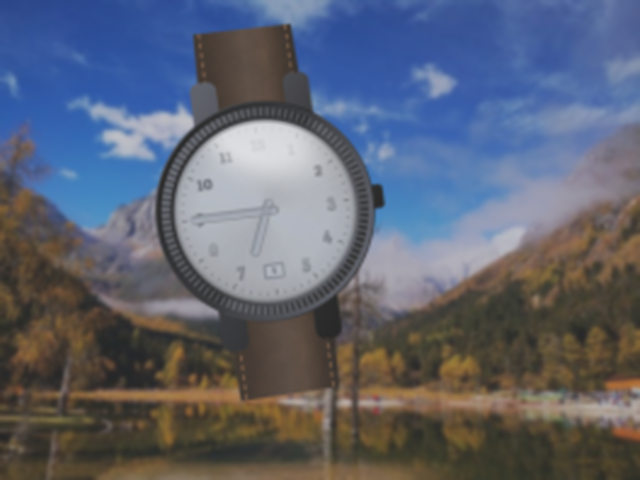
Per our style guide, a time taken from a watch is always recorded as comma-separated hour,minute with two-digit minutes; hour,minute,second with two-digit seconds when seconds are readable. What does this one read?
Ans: 6,45
